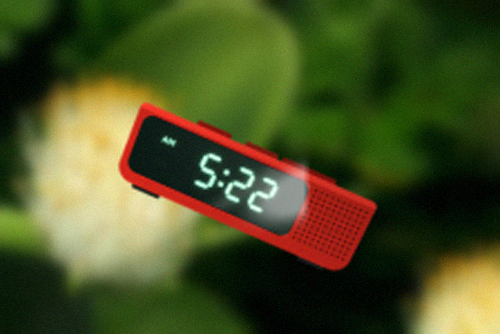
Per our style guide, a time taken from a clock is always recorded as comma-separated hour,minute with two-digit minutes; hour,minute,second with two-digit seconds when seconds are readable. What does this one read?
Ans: 5,22
